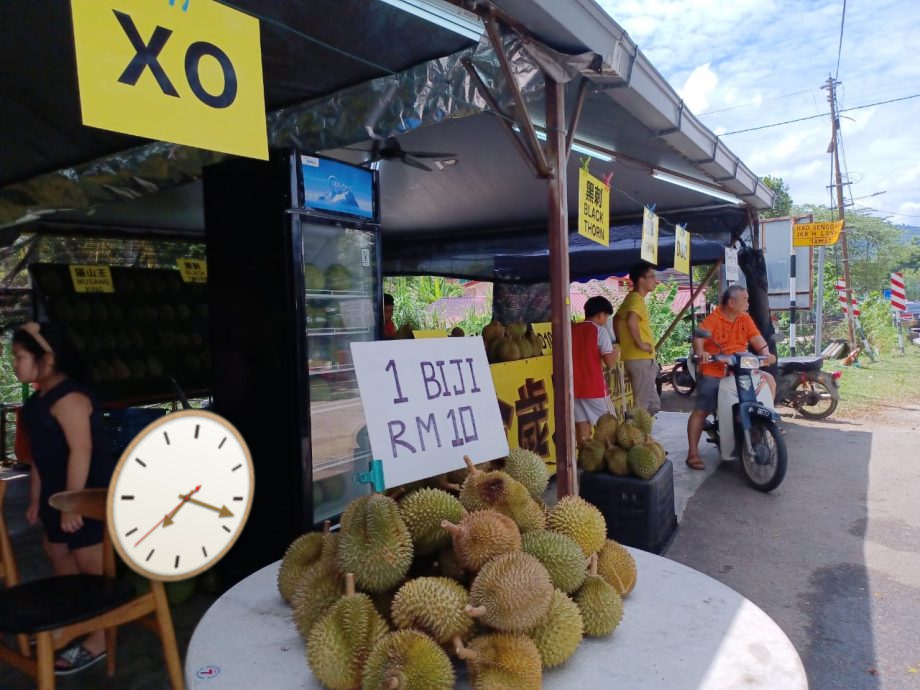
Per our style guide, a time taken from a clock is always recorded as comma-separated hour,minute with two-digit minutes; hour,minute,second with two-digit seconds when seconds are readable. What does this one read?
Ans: 7,17,38
